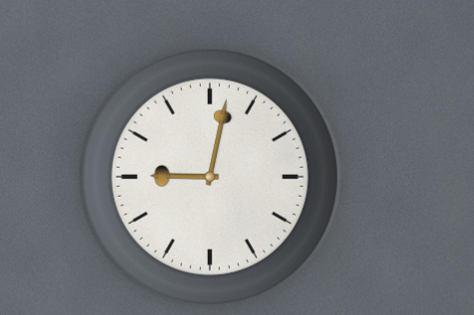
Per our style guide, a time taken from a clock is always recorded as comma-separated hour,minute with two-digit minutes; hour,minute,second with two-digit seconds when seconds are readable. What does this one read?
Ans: 9,02
